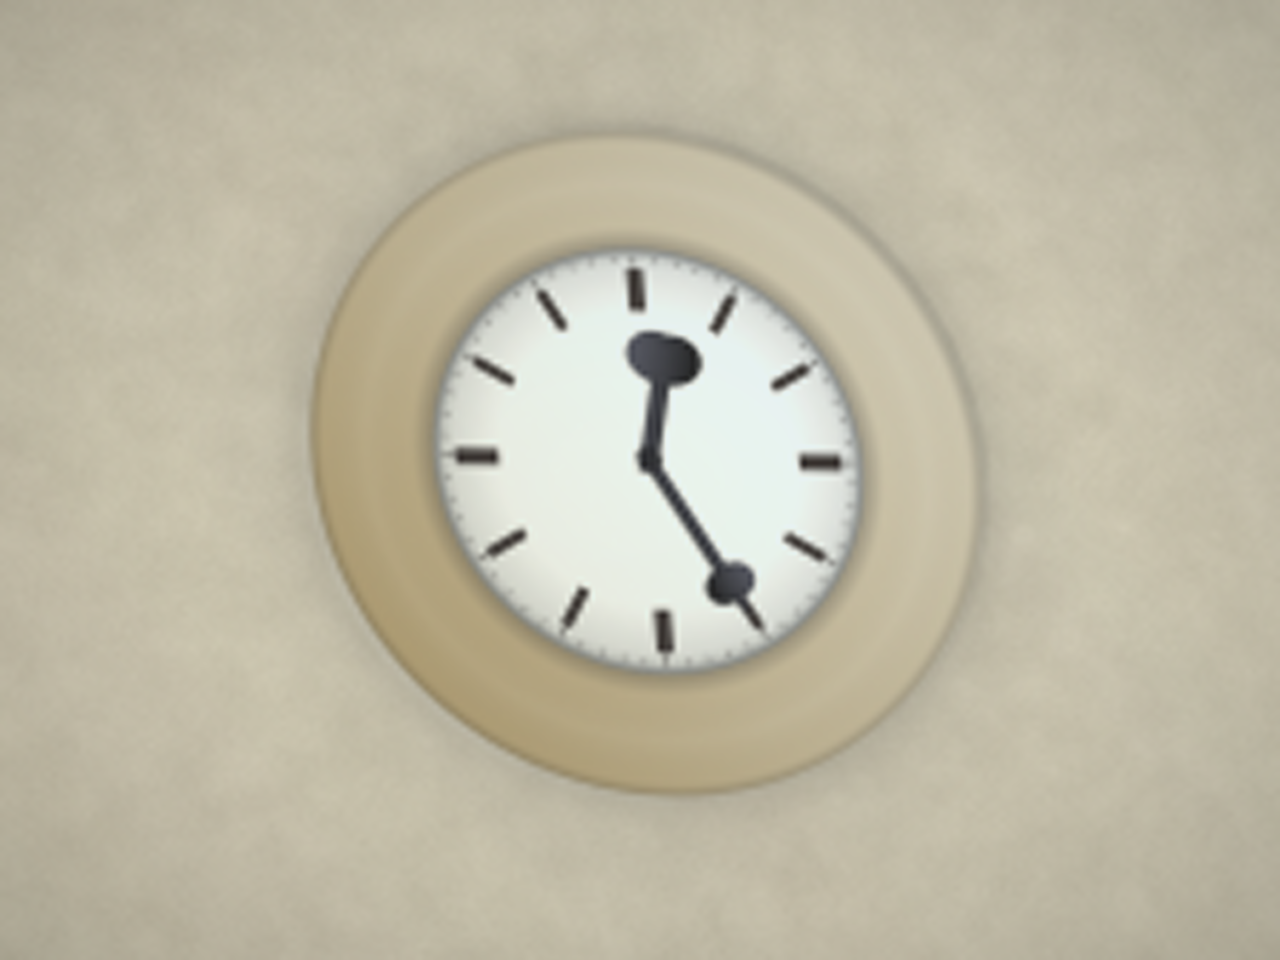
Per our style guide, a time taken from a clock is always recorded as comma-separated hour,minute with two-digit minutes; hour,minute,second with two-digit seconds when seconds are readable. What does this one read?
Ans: 12,25
